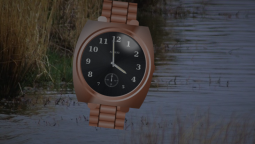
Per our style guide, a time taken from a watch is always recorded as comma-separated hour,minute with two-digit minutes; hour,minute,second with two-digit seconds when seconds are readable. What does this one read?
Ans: 3,59
